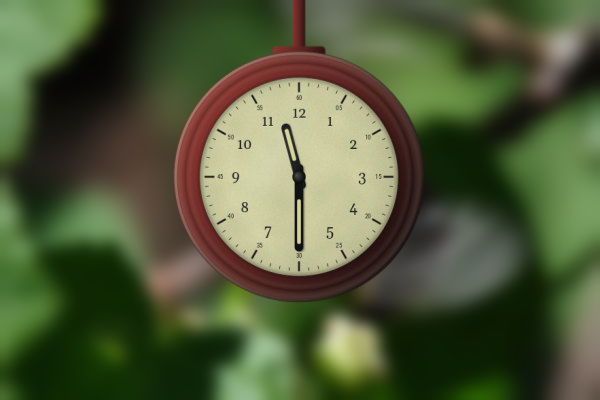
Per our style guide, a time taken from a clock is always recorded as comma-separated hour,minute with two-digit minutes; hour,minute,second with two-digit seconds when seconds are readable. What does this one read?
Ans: 11,30
